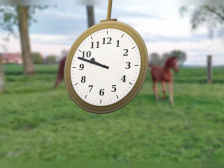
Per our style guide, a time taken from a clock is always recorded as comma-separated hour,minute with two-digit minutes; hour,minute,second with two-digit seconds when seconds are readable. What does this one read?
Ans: 9,48
